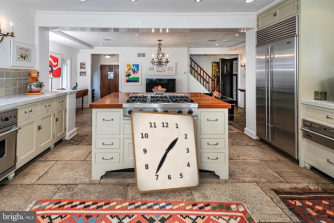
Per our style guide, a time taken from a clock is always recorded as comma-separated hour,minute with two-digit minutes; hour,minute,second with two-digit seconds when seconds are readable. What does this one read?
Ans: 1,36
